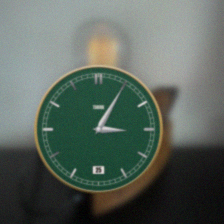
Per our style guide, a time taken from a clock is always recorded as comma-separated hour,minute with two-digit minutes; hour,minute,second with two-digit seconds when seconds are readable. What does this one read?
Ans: 3,05
